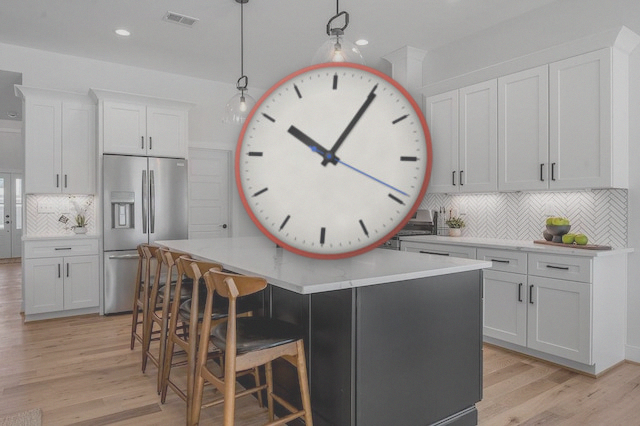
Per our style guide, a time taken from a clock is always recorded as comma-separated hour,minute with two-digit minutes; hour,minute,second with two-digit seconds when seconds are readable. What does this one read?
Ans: 10,05,19
